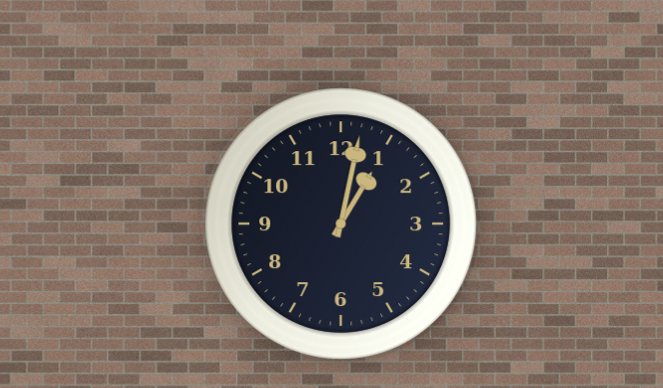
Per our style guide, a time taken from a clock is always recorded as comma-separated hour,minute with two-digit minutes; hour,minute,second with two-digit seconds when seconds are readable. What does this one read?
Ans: 1,02
